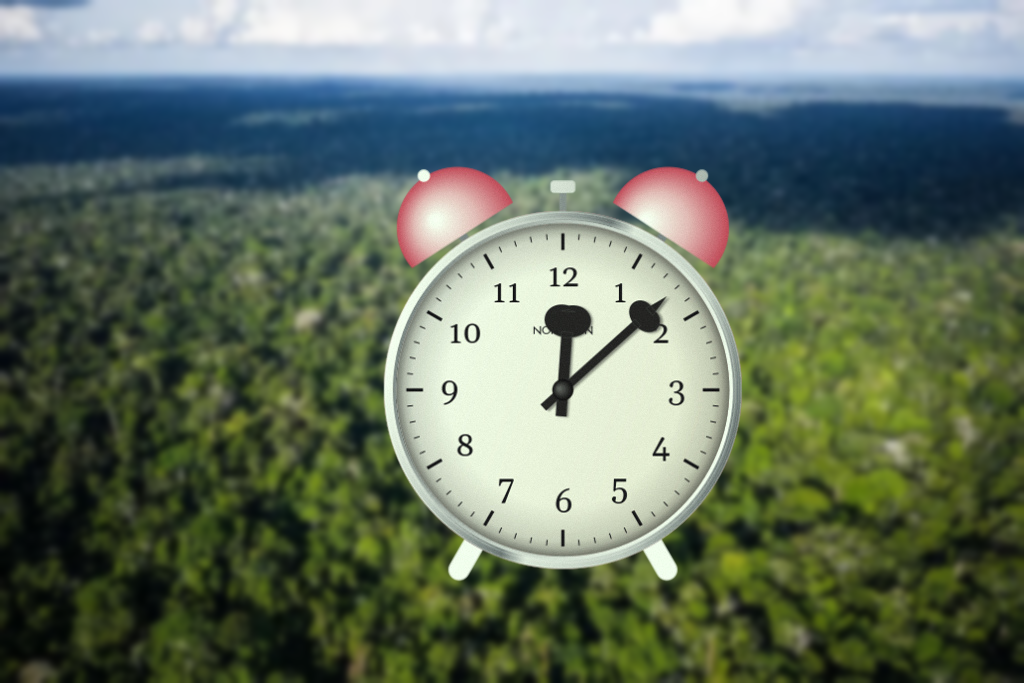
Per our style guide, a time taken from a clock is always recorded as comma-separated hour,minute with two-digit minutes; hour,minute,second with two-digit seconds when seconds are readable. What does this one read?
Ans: 12,08
